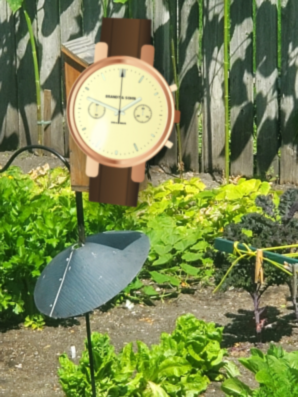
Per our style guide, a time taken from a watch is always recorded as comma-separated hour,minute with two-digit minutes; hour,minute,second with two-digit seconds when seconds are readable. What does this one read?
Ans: 1,48
